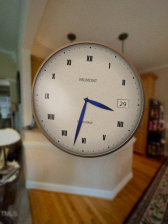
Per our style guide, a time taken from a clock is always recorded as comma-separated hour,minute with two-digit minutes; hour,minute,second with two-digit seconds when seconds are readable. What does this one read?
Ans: 3,32
